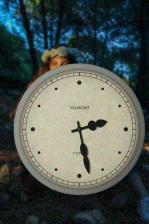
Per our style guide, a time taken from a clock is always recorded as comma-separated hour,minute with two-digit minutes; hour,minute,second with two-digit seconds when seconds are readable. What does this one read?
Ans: 2,28
